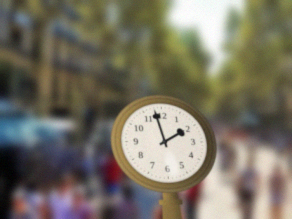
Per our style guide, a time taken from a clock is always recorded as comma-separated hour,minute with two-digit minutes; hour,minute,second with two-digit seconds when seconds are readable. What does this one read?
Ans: 1,58
